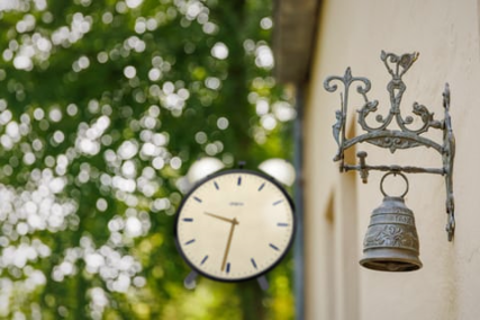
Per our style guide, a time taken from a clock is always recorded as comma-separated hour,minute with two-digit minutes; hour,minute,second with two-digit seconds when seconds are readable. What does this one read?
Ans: 9,31
